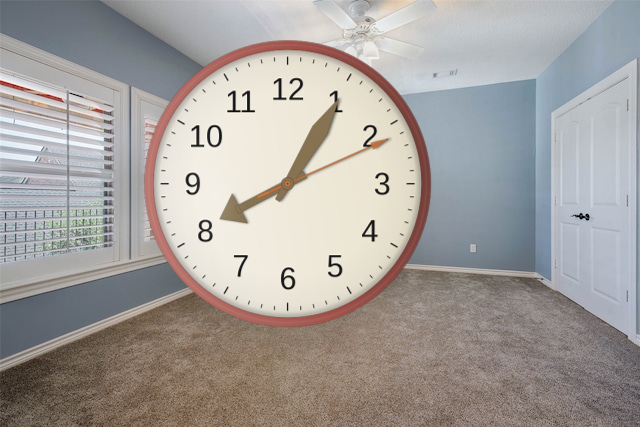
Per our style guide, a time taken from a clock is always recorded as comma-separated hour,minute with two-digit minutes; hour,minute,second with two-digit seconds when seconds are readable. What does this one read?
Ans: 8,05,11
